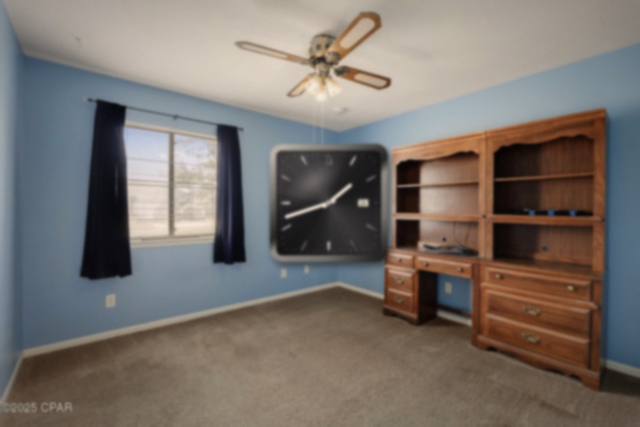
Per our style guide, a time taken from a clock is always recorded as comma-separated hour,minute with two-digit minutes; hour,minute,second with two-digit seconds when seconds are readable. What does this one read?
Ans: 1,42
